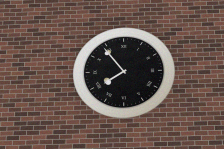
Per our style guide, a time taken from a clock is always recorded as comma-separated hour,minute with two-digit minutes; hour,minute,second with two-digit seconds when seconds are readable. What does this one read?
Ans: 7,54
